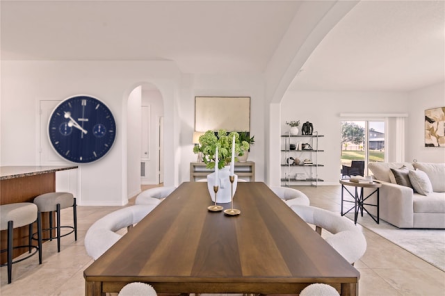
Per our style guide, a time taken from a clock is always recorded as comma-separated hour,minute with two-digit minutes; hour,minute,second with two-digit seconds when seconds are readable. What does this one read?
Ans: 9,52
